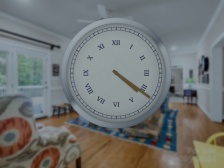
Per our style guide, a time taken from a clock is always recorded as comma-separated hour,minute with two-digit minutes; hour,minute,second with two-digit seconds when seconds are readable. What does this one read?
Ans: 4,21
